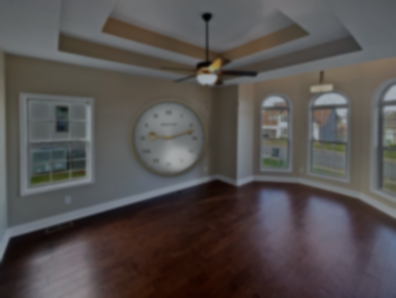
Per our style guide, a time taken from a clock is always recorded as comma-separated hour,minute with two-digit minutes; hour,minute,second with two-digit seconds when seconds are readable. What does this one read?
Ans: 9,12
